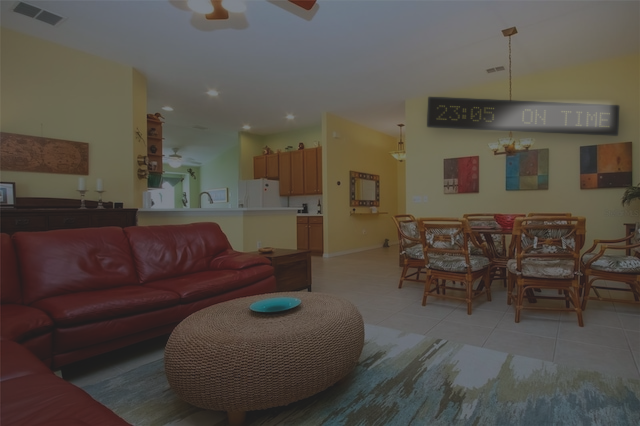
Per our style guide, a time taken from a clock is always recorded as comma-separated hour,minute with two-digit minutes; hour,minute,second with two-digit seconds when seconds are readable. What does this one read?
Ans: 23,05
